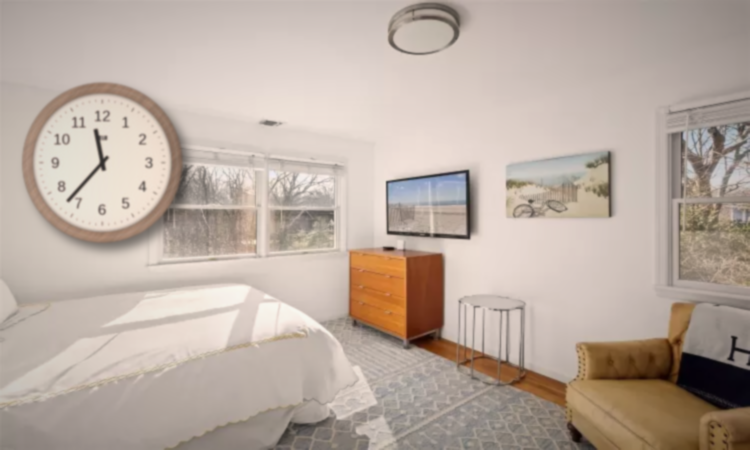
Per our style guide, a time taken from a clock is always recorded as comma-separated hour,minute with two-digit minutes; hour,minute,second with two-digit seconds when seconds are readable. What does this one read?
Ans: 11,37
